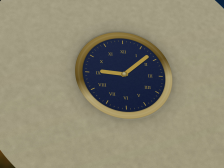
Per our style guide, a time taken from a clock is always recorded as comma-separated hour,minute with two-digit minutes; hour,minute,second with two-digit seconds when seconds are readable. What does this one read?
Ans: 9,08
